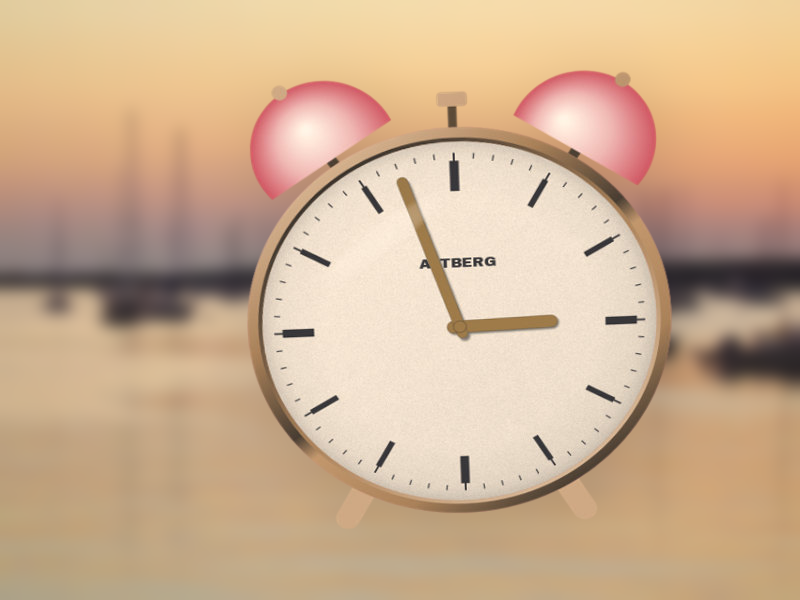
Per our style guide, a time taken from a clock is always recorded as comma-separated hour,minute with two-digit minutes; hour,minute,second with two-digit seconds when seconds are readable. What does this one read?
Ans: 2,57
